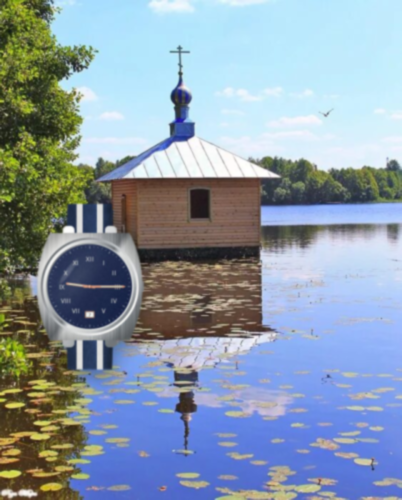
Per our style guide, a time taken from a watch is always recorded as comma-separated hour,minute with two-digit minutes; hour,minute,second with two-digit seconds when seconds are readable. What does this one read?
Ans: 9,15
